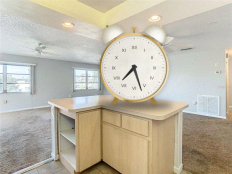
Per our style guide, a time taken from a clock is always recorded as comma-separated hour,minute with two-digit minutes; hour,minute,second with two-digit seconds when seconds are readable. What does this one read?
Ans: 7,27
